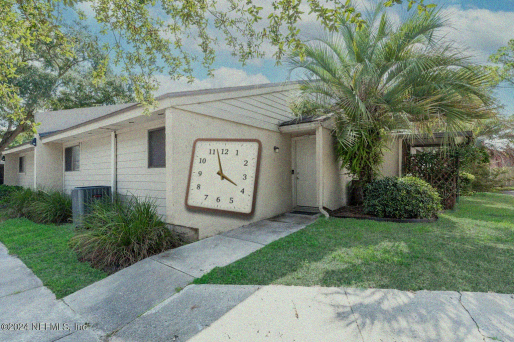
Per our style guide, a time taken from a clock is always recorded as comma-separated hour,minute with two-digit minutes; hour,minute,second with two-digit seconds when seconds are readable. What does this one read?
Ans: 3,57
